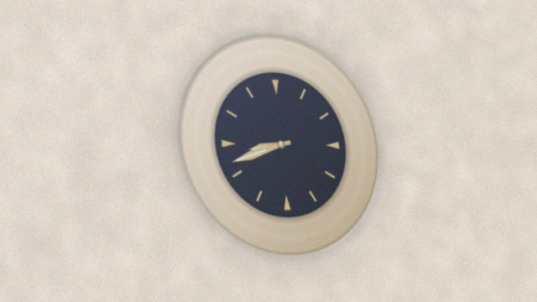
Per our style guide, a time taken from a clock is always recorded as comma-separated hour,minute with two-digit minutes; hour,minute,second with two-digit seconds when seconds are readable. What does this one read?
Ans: 8,42
